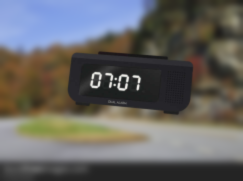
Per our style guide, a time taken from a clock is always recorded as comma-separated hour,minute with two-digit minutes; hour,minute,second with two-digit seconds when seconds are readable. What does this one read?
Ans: 7,07
